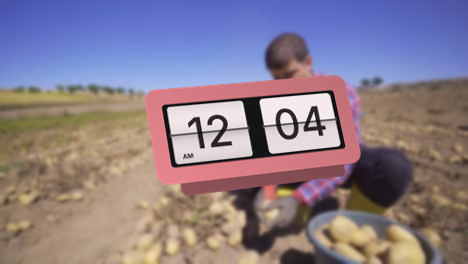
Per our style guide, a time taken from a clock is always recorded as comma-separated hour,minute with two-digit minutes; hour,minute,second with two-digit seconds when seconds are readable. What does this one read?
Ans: 12,04
